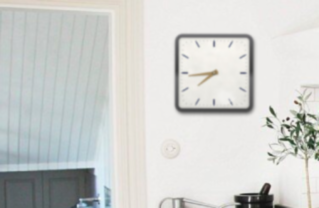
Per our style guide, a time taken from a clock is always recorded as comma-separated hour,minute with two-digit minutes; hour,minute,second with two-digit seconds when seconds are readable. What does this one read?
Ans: 7,44
